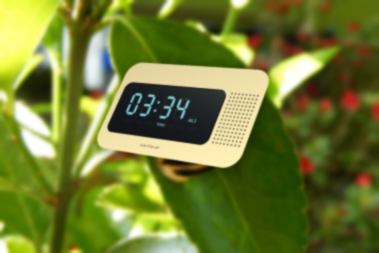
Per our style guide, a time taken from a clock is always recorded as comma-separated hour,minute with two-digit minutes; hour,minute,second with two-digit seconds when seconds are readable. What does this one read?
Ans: 3,34
